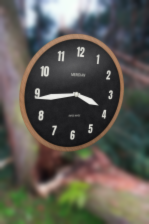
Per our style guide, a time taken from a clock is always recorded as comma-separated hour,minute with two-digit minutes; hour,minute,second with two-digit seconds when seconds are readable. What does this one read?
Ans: 3,44
